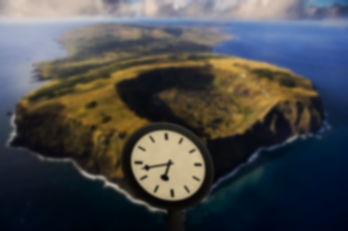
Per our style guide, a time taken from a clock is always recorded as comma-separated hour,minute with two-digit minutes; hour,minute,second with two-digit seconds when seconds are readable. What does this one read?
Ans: 6,43
